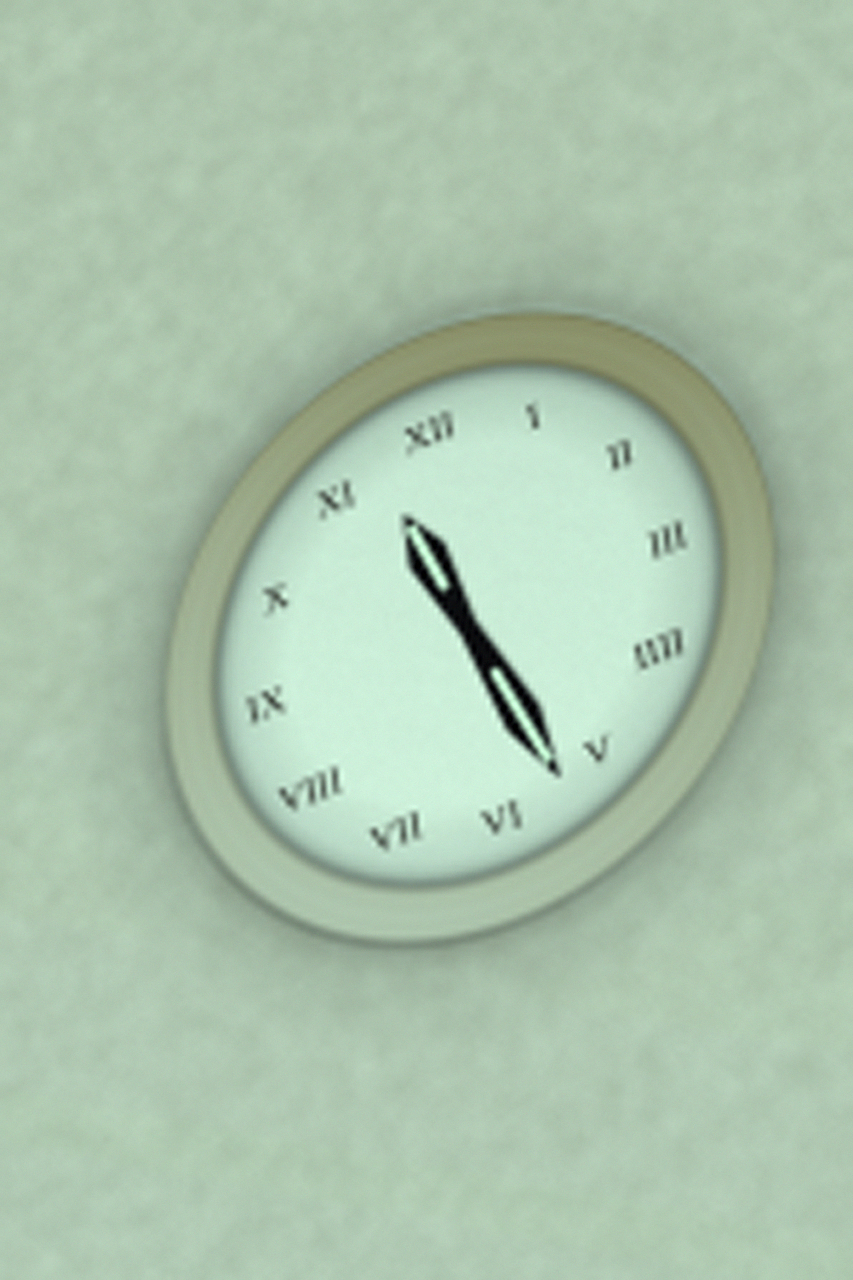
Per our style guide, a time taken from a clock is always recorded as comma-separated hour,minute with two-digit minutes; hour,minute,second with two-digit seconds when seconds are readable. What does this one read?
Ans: 11,27
